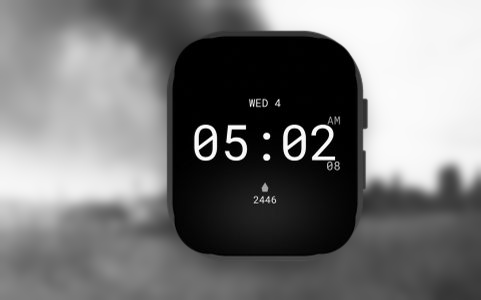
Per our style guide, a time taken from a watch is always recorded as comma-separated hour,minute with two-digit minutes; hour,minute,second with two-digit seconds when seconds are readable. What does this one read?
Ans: 5,02,08
